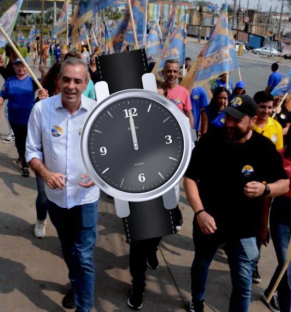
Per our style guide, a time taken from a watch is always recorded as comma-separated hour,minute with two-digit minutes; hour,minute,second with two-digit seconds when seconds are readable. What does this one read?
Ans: 12,00
